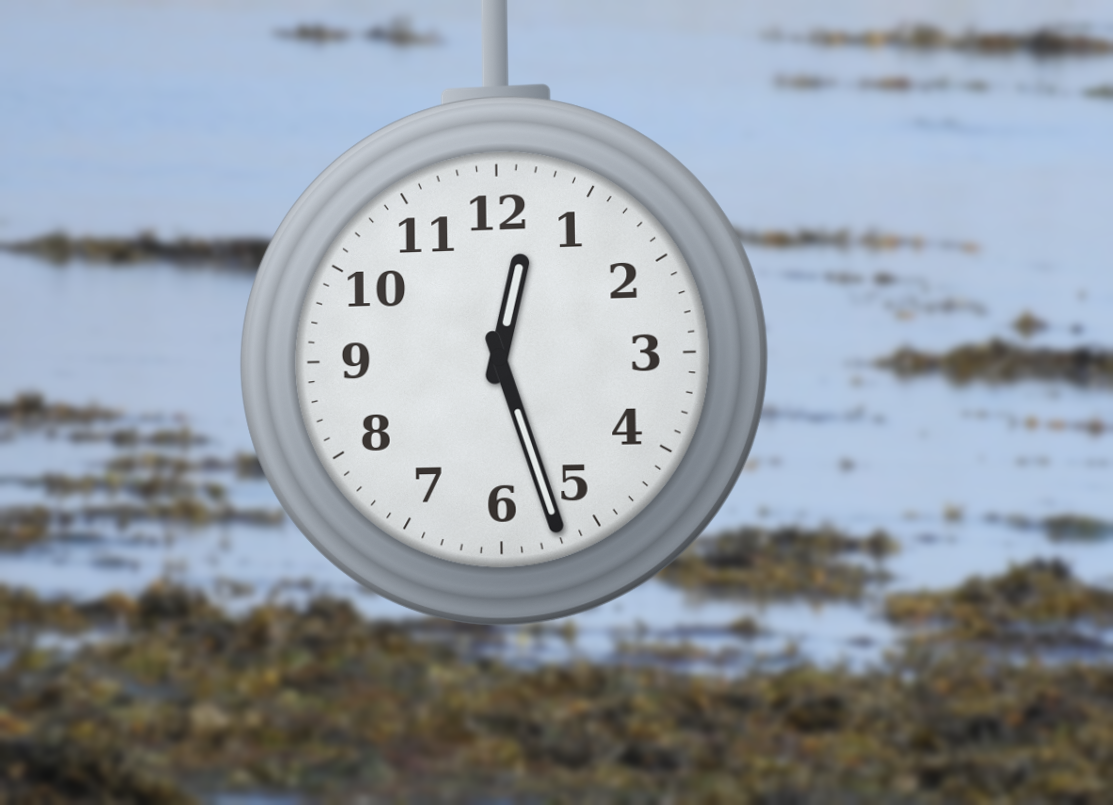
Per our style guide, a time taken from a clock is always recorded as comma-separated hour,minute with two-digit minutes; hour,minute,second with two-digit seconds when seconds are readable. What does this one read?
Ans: 12,27
